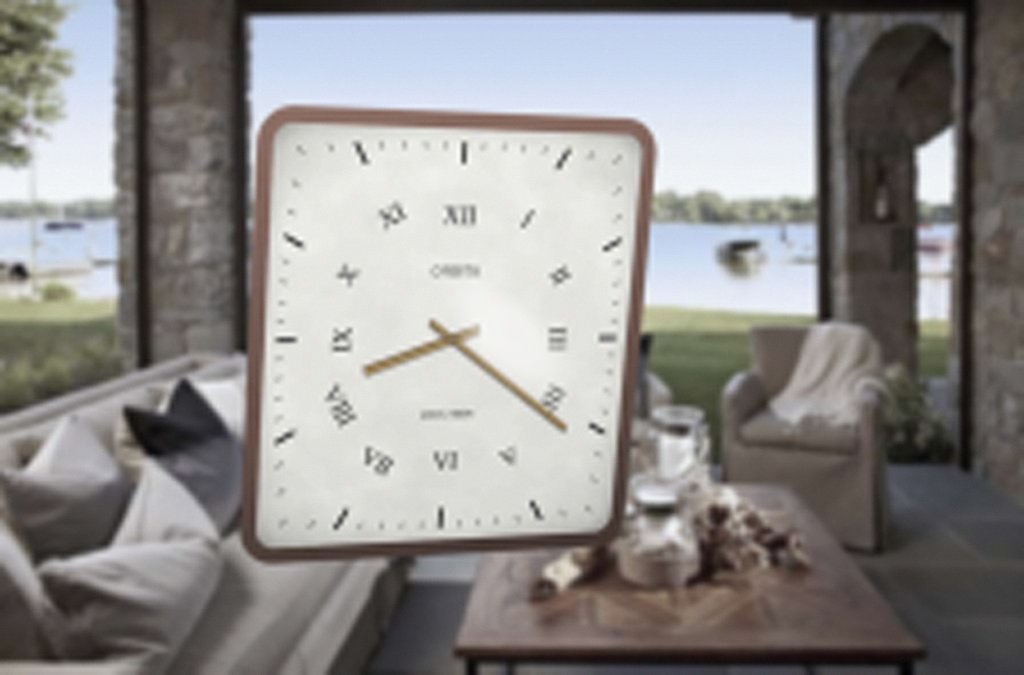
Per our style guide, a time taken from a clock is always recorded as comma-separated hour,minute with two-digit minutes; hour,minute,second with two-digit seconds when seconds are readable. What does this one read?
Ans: 8,21
